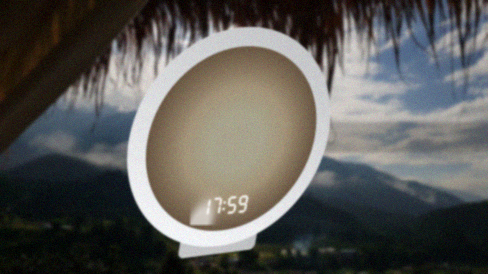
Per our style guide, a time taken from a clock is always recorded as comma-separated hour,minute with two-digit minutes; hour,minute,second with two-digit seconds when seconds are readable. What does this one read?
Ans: 17,59
